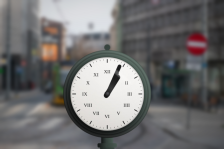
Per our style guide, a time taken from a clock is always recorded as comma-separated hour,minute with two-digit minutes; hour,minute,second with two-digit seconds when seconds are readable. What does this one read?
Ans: 1,04
